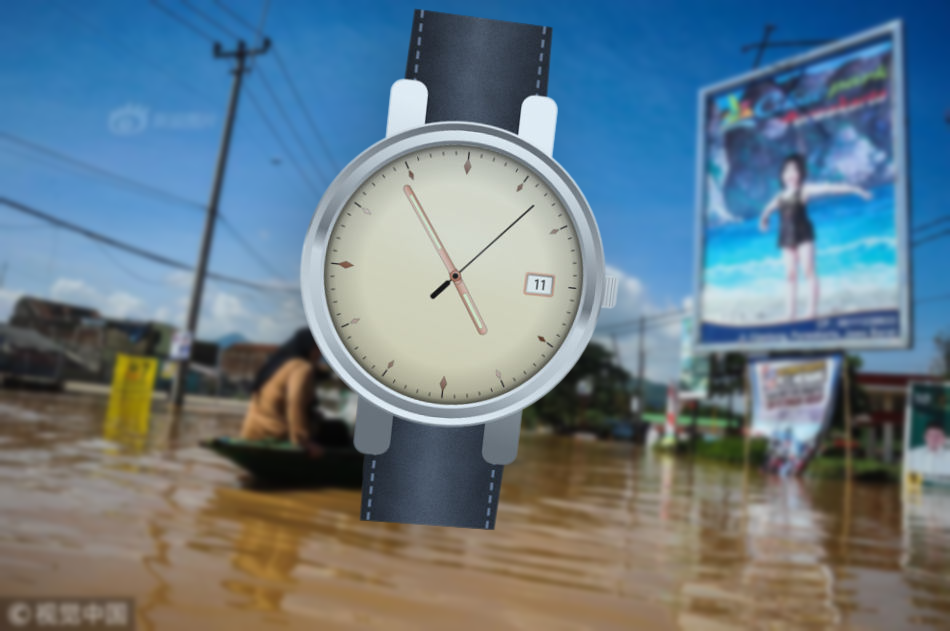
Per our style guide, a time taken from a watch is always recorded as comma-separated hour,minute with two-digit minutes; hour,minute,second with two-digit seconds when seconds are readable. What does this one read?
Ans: 4,54,07
